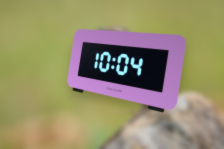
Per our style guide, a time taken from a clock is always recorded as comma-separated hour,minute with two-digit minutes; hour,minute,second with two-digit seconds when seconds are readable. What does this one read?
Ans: 10,04
